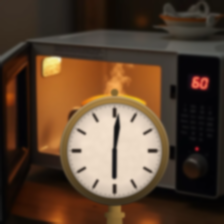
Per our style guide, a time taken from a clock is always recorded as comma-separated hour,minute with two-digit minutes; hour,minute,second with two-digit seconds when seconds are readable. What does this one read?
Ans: 6,01
